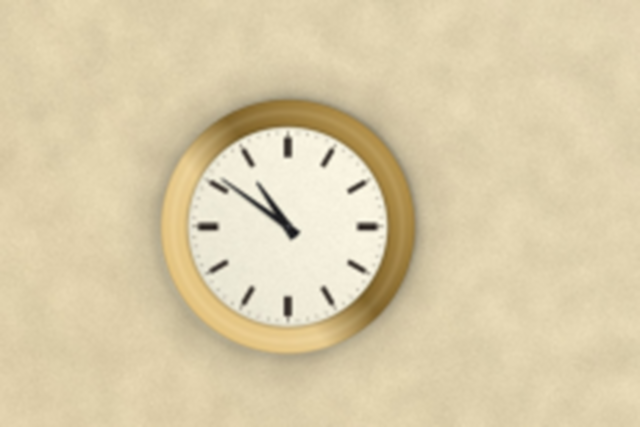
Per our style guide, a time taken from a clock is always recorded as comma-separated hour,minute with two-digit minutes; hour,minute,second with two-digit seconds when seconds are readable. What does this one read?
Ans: 10,51
